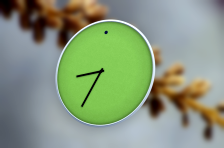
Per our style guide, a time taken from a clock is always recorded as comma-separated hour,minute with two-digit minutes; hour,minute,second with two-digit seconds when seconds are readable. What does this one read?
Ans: 8,34
